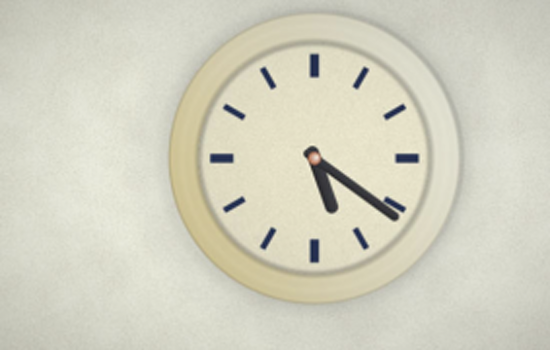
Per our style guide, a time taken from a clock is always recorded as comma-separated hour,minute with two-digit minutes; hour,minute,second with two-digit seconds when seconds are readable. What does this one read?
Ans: 5,21
